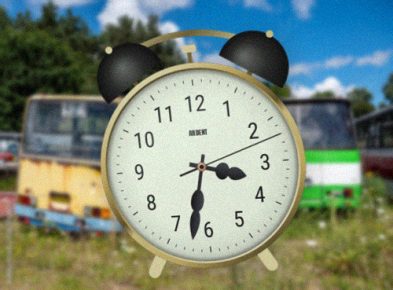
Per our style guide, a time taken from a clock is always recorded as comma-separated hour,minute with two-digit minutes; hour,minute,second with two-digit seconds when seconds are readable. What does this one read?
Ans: 3,32,12
